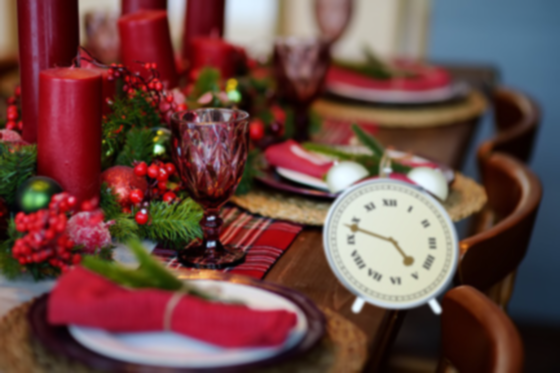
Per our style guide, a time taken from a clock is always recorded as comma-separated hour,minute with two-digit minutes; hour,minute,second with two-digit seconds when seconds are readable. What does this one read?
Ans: 4,48
